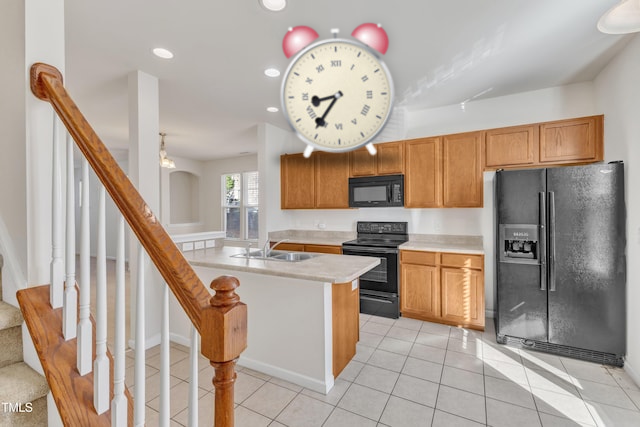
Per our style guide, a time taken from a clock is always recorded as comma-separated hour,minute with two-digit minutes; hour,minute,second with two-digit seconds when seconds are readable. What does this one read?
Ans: 8,36
